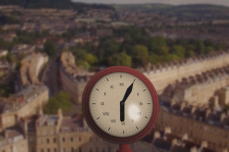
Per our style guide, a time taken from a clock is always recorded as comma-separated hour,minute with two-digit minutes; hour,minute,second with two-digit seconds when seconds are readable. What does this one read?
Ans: 6,05
